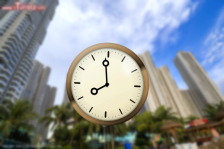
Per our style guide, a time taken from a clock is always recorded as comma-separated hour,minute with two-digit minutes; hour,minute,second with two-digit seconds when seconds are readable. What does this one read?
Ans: 7,59
